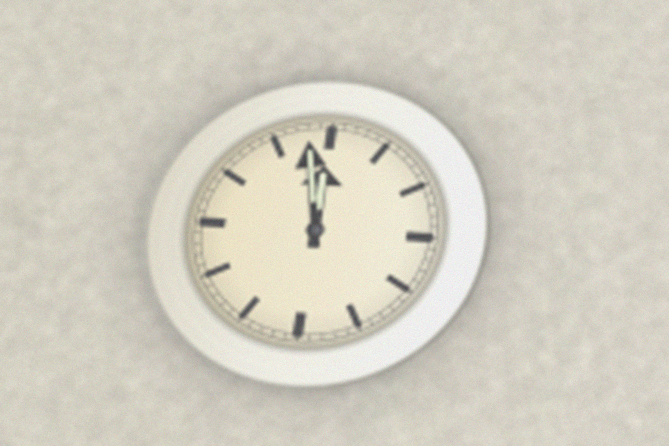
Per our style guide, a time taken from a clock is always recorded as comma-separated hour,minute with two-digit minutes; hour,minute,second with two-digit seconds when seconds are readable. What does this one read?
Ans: 11,58
